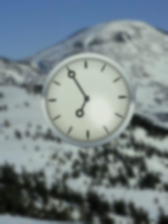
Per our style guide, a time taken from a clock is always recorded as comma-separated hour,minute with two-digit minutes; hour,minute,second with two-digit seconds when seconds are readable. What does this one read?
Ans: 6,55
